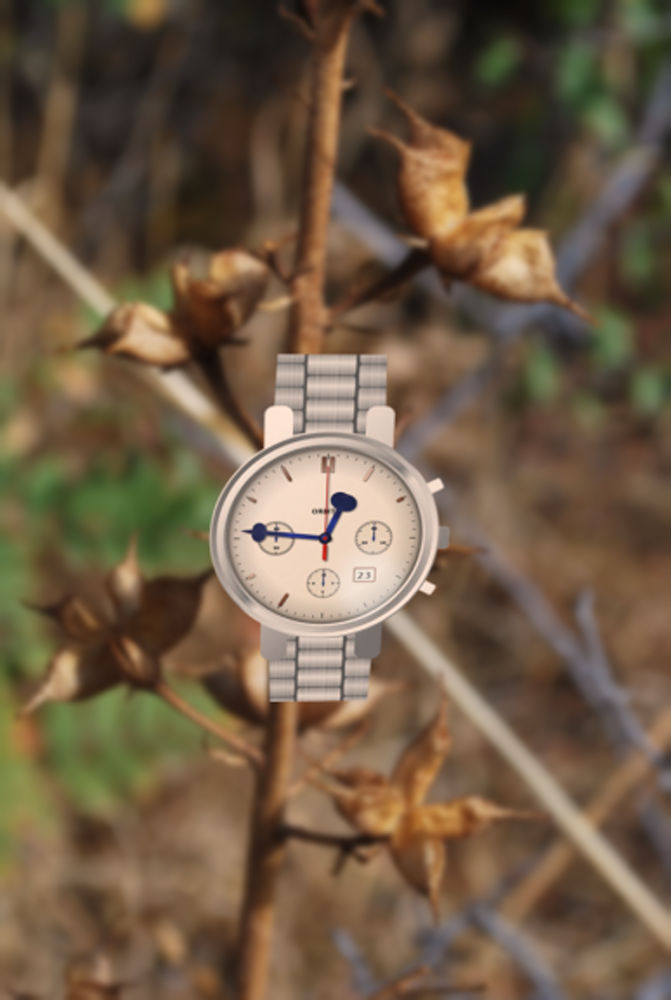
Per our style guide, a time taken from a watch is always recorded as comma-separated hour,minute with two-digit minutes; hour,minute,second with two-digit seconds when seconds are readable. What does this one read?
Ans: 12,46
